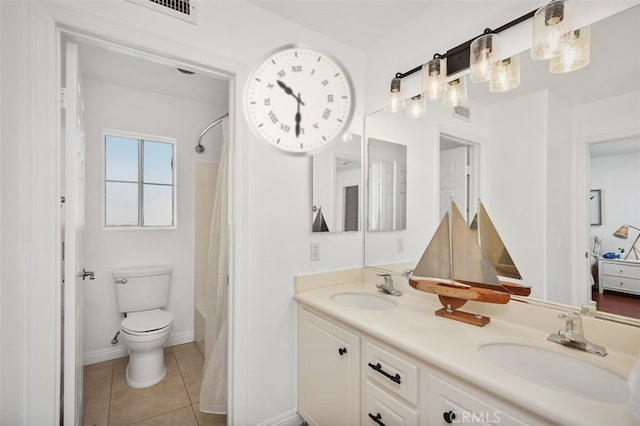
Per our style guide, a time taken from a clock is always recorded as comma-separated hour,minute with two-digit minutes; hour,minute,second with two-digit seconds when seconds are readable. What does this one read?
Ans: 10,31
